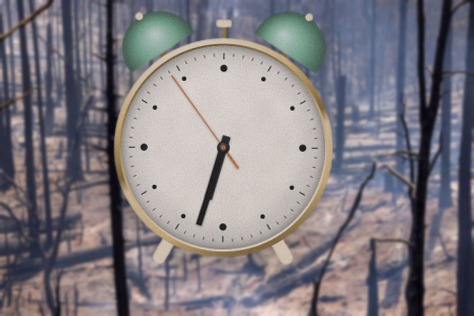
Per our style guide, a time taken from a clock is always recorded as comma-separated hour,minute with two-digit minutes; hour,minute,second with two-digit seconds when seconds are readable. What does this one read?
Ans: 6,32,54
